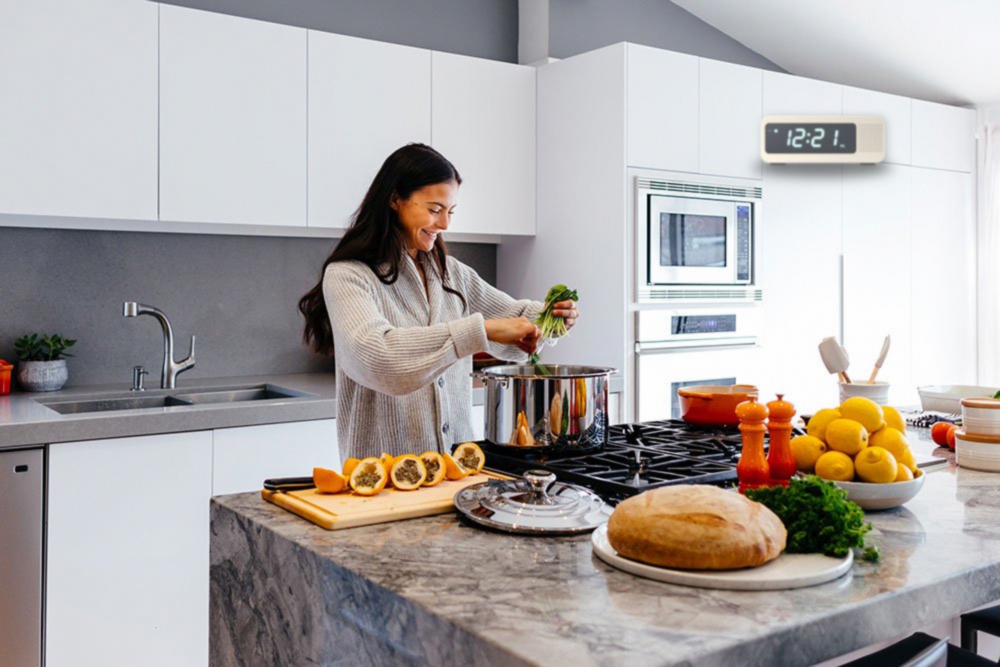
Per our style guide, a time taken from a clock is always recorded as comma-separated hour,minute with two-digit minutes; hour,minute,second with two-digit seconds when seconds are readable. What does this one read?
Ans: 12,21
